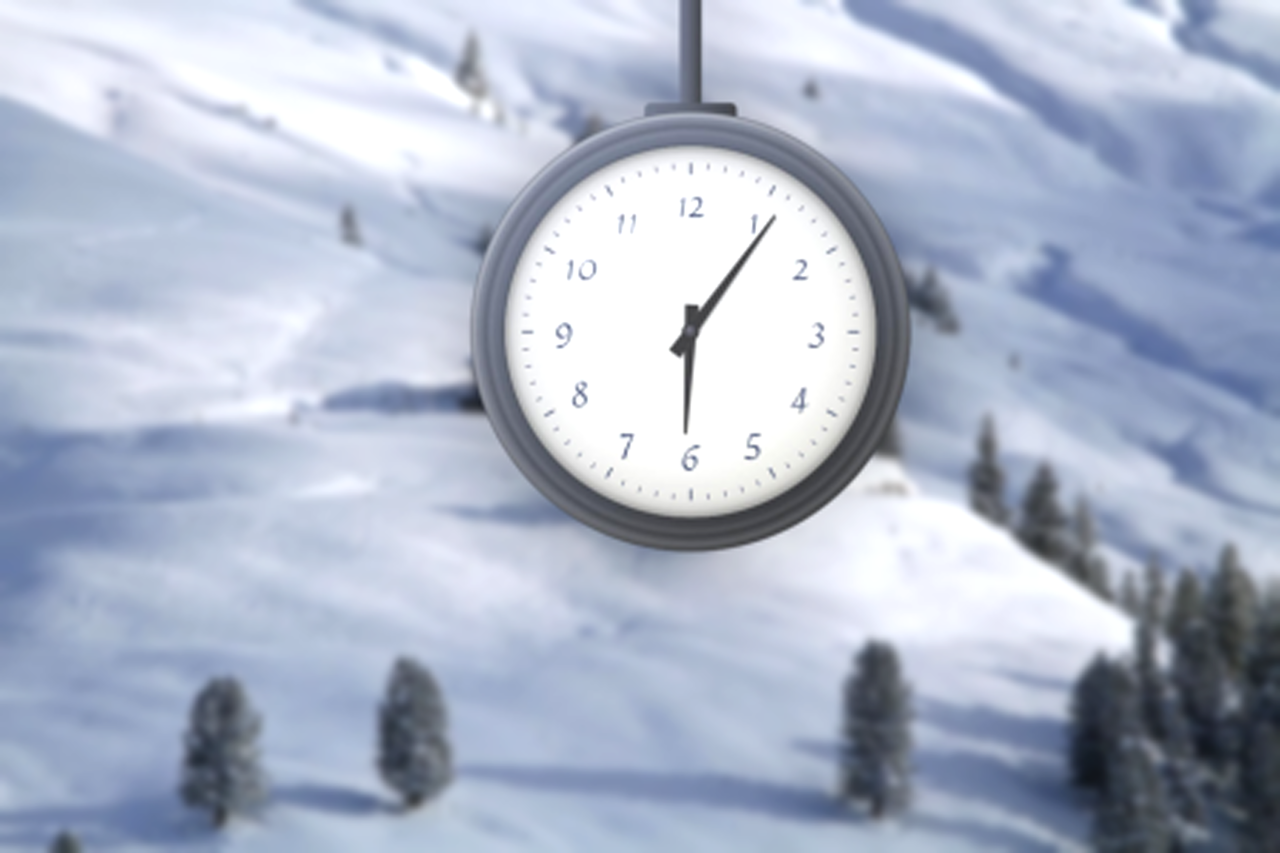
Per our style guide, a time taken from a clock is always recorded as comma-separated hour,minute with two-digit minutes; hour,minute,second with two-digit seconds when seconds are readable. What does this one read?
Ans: 6,06
